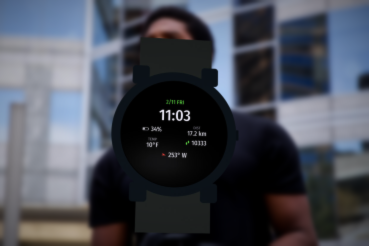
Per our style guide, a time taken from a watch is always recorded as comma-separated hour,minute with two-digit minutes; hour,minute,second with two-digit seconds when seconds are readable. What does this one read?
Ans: 11,03
